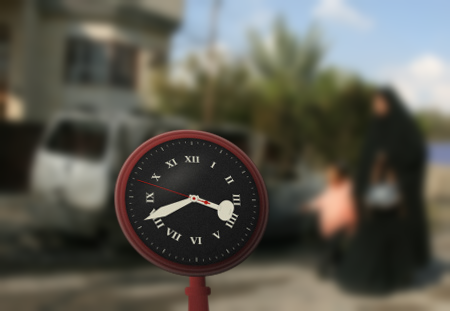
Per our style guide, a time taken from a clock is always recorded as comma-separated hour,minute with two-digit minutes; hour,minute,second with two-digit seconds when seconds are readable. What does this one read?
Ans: 3,40,48
